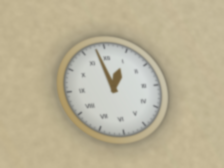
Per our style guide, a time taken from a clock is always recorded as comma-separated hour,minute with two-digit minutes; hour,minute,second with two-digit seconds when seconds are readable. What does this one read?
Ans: 12,58
